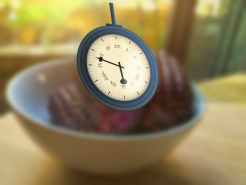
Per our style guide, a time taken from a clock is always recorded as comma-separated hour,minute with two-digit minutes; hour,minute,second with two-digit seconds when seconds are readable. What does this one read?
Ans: 5,48
